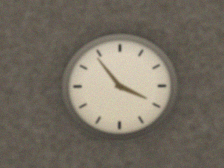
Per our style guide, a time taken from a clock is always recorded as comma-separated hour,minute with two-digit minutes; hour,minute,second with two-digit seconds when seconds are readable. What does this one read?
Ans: 3,54
